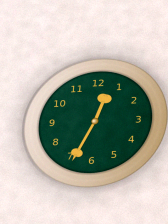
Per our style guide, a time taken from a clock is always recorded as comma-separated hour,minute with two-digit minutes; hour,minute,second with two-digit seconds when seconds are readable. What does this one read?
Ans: 12,34
